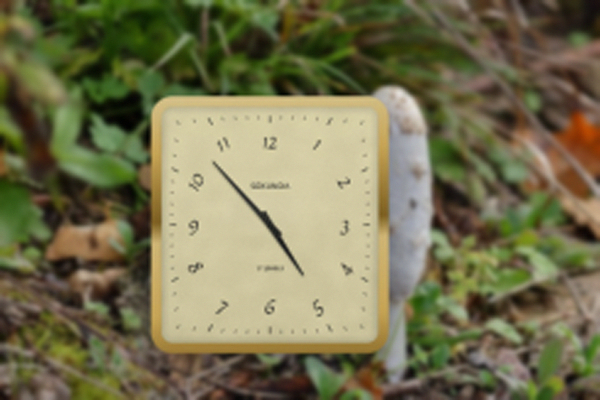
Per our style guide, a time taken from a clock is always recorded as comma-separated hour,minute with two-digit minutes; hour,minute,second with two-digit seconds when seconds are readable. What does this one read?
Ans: 4,53
